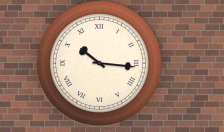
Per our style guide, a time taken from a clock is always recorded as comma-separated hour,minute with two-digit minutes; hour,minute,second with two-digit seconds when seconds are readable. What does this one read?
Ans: 10,16
